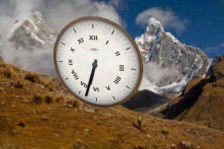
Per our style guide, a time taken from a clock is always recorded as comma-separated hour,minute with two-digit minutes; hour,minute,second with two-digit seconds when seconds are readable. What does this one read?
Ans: 6,33
